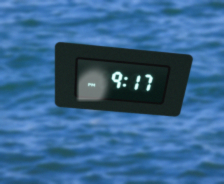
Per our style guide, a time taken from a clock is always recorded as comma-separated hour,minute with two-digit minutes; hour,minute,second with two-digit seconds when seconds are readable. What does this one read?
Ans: 9,17
